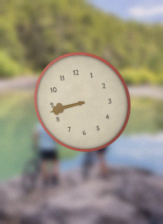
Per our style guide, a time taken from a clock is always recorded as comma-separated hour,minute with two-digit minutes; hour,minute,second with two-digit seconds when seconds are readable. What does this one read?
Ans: 8,43
